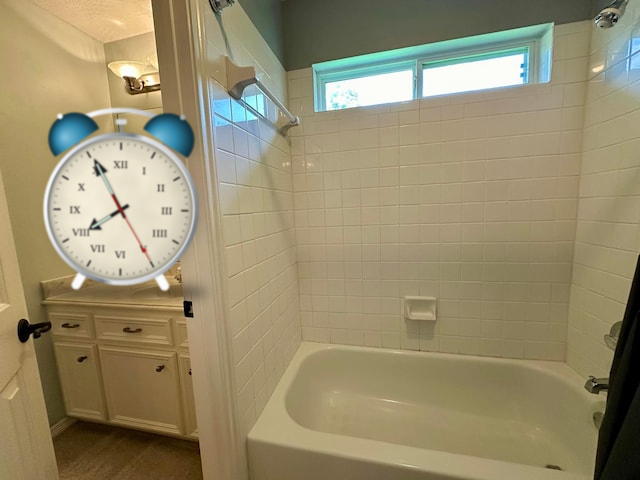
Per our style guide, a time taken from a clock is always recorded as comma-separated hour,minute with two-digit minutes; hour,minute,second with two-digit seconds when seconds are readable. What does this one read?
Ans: 7,55,25
